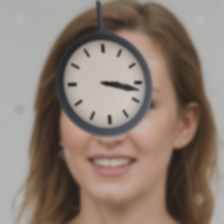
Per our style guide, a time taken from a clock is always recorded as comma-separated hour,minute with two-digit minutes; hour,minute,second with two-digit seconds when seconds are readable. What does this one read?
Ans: 3,17
